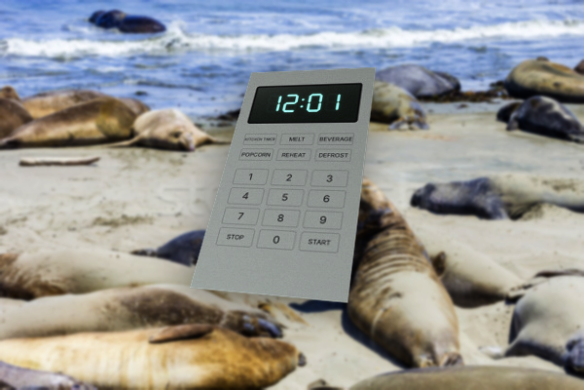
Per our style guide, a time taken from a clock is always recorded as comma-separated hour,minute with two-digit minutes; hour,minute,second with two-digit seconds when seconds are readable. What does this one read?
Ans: 12,01
